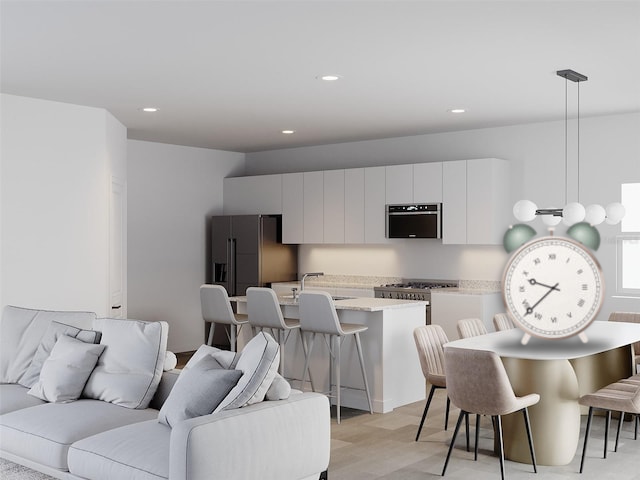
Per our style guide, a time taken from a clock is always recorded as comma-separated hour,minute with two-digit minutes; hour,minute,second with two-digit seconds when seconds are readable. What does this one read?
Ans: 9,38
